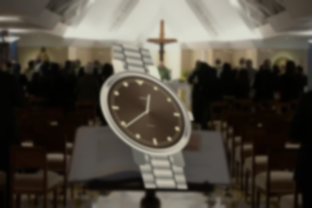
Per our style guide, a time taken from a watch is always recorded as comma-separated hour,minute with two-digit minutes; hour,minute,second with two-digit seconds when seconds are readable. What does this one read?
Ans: 12,39
